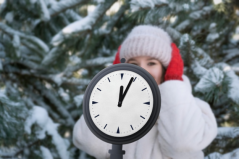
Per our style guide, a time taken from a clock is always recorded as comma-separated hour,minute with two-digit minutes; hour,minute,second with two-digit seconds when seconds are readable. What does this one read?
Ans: 12,04
